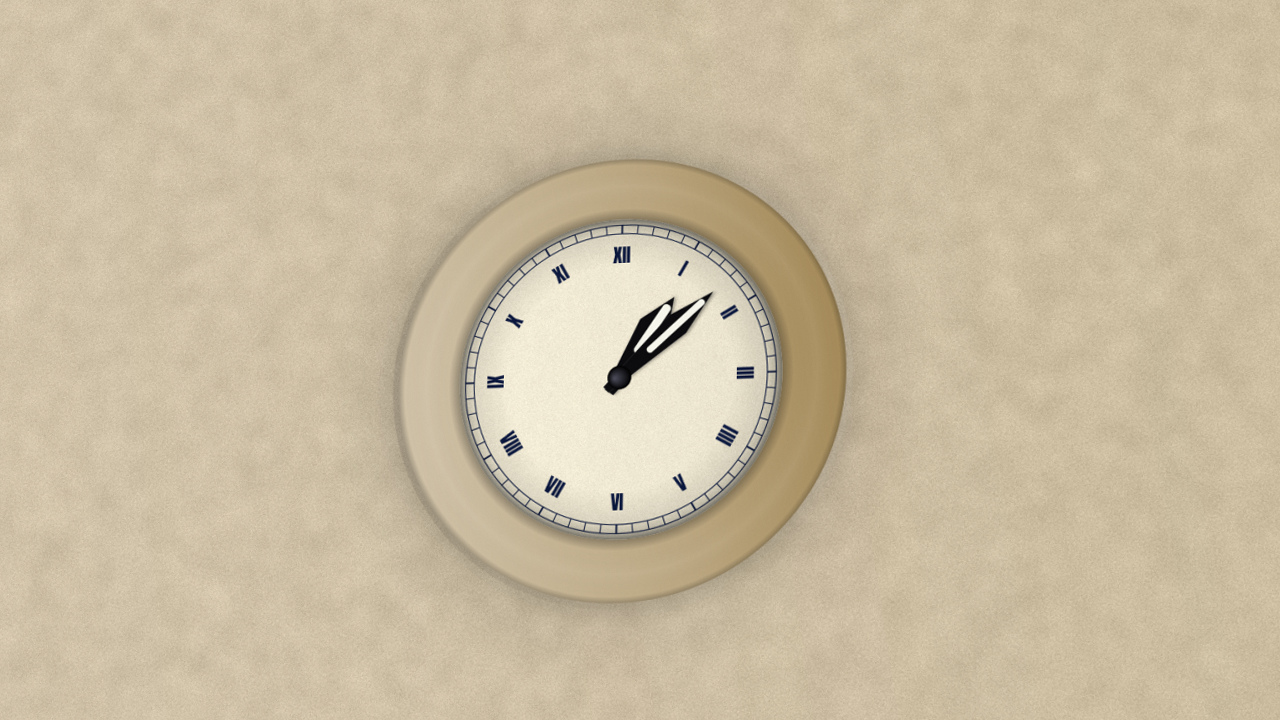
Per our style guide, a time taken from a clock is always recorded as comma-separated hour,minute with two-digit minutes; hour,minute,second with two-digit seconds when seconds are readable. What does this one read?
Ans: 1,08
